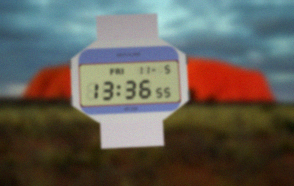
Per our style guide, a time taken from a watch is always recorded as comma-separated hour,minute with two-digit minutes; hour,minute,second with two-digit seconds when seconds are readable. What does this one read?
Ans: 13,36
